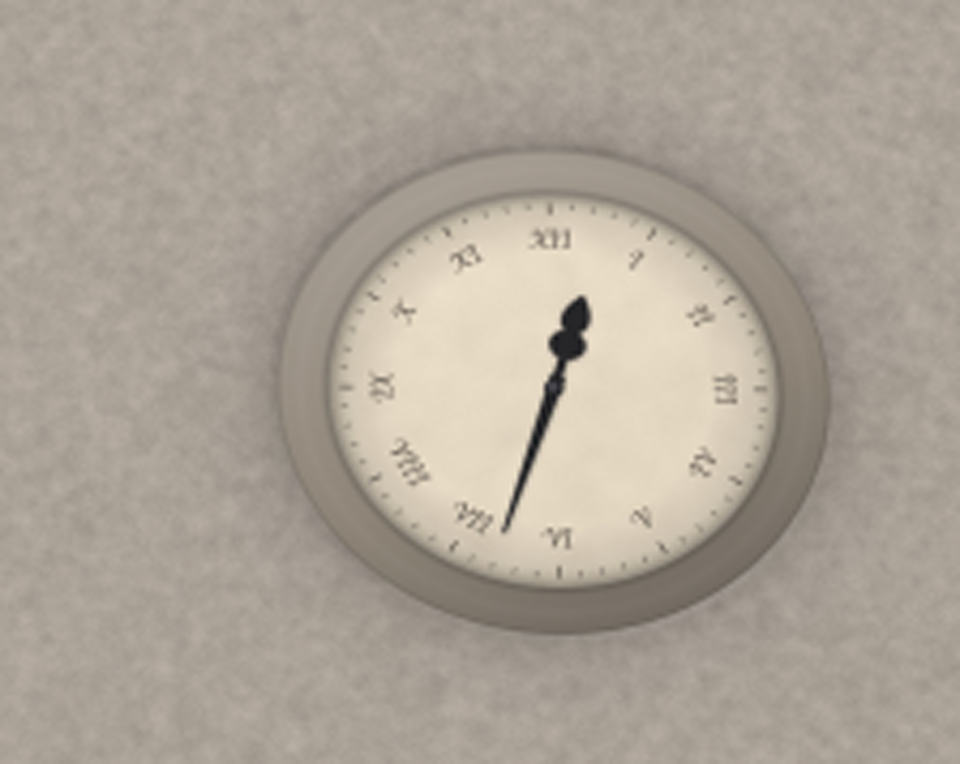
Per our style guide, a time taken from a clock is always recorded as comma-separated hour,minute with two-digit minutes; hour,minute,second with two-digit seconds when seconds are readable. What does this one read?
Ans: 12,33
